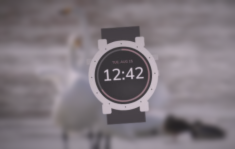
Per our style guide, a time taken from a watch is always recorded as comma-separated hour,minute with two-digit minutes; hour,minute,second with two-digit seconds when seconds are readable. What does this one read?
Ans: 12,42
